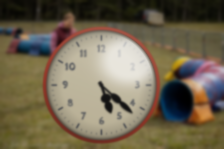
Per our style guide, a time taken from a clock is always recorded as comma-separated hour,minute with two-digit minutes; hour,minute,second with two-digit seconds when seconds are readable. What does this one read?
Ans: 5,22
